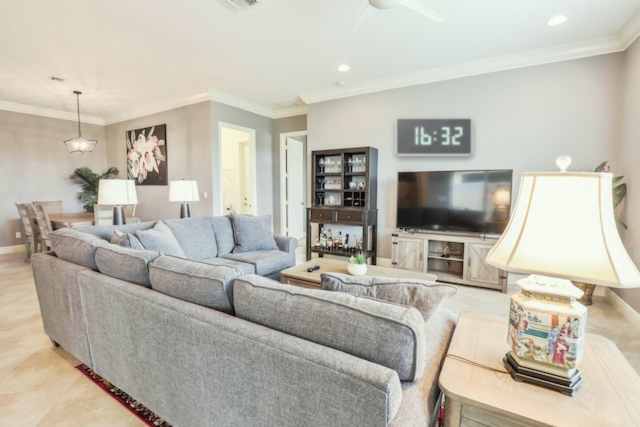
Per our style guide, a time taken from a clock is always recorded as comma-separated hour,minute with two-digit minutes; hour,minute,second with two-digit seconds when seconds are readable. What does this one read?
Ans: 16,32
